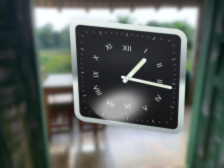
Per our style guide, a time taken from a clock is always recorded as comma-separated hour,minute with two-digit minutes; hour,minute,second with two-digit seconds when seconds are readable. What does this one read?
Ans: 1,16
